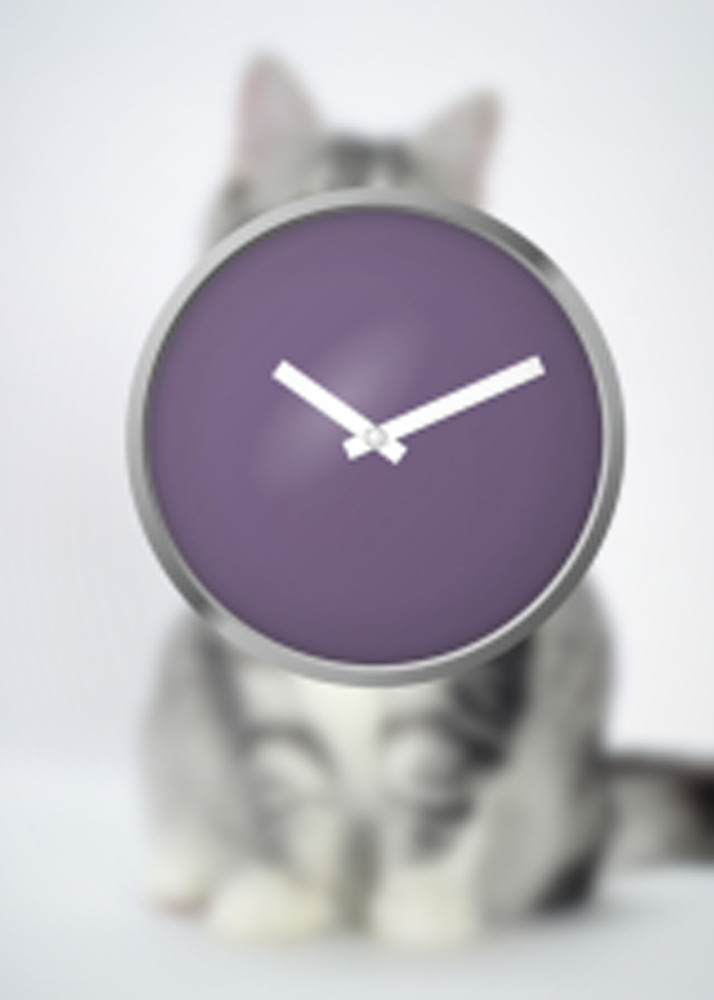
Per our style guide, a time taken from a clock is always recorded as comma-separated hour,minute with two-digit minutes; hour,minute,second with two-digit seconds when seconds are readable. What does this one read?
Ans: 10,11
